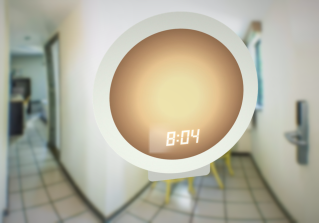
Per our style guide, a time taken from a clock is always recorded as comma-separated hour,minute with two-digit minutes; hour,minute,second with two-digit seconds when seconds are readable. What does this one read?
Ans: 8,04
